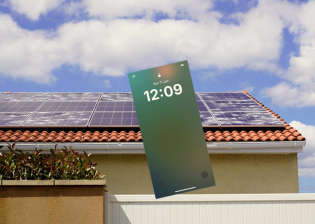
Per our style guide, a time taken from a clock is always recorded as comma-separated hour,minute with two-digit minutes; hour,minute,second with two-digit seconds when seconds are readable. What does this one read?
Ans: 12,09
